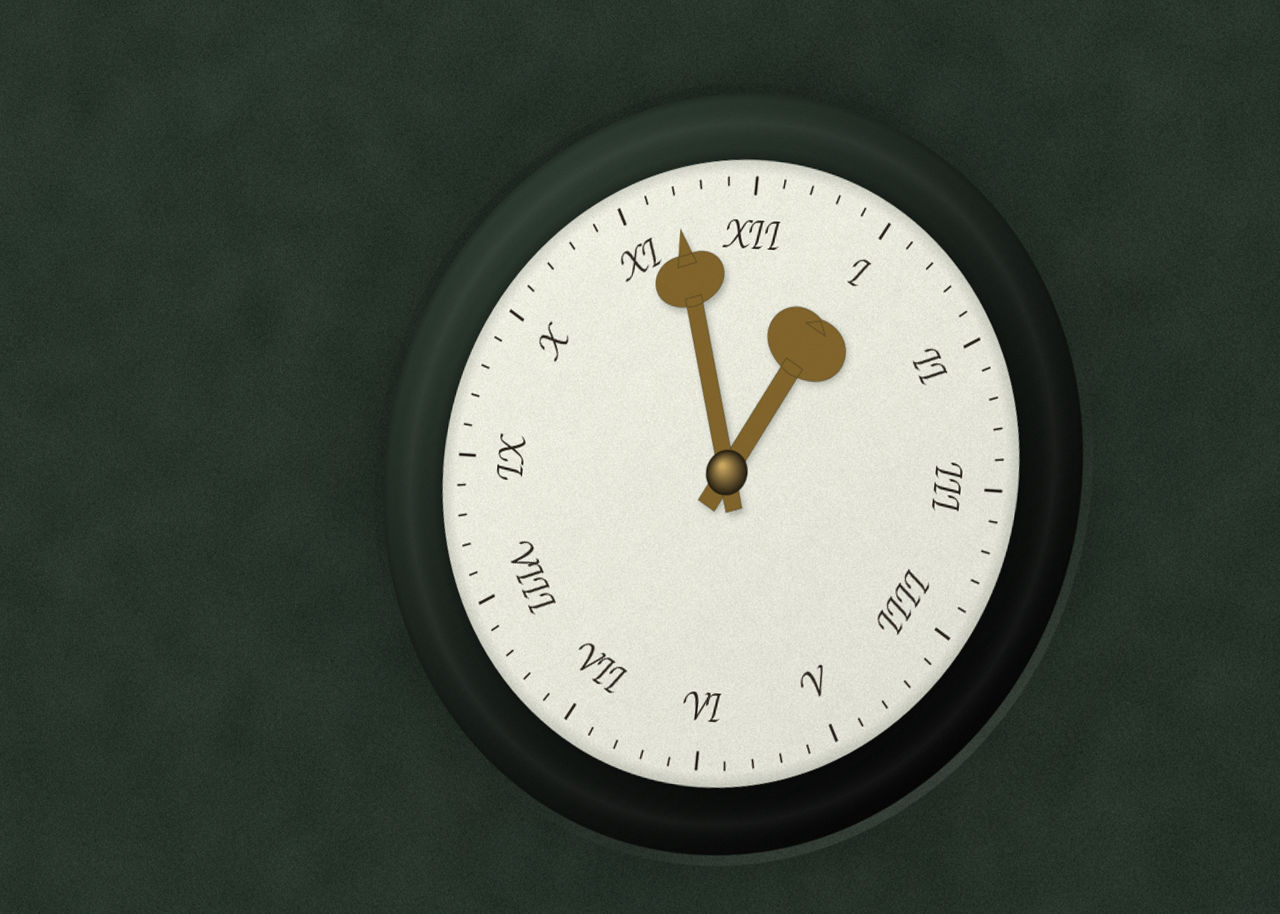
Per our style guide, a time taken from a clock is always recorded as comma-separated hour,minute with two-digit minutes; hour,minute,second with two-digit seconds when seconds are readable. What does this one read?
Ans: 12,57
